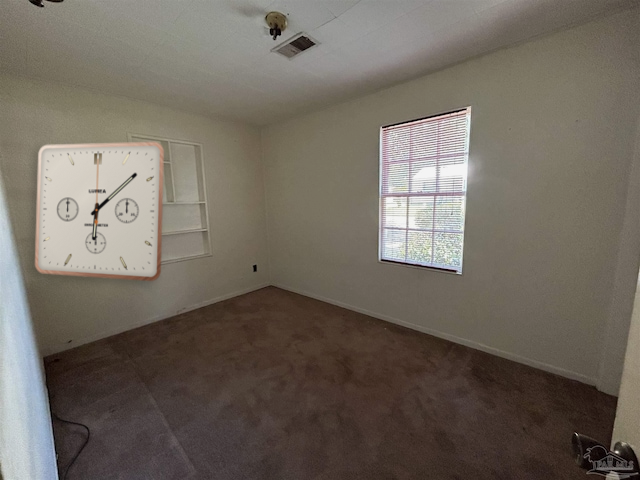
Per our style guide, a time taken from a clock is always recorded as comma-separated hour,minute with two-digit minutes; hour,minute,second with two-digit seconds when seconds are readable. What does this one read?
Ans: 6,08
